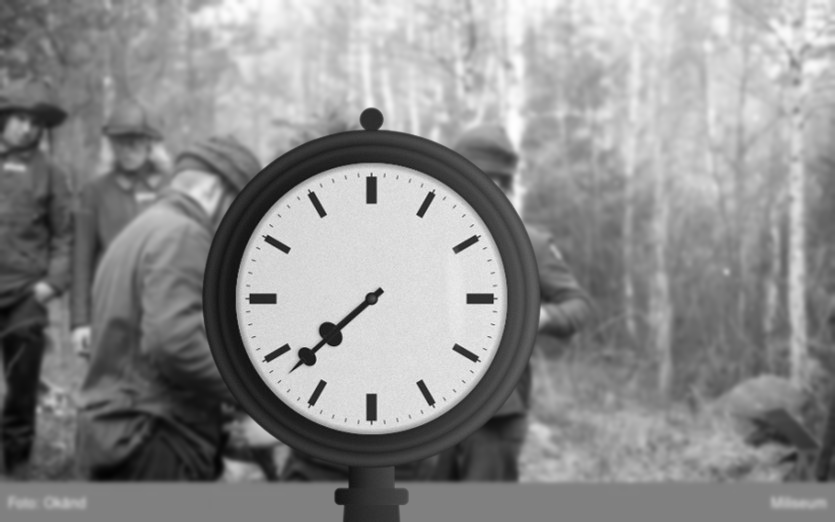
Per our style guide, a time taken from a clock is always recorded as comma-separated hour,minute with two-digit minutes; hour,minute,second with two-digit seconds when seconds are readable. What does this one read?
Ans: 7,38
